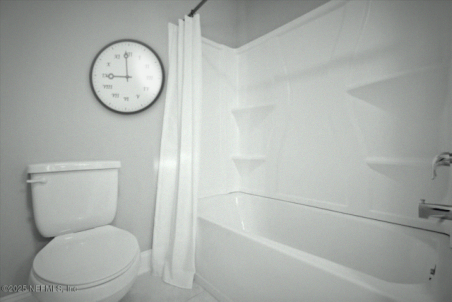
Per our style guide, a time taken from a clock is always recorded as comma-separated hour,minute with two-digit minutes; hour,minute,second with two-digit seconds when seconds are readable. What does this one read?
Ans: 8,59
